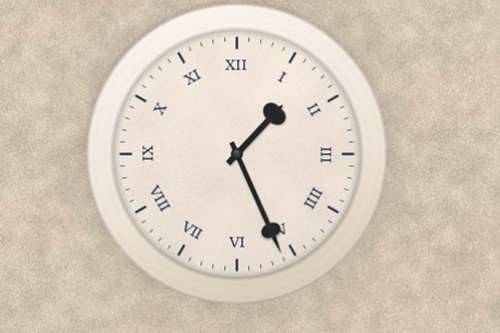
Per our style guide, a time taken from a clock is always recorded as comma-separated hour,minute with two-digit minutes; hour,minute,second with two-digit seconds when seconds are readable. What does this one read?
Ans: 1,26
